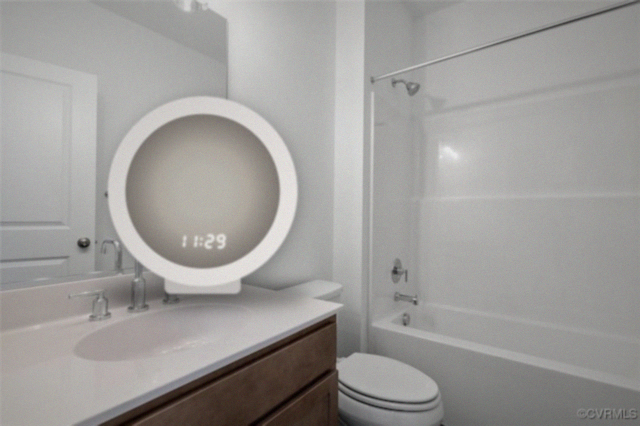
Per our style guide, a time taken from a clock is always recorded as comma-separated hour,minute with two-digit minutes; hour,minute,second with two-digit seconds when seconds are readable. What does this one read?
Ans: 11,29
